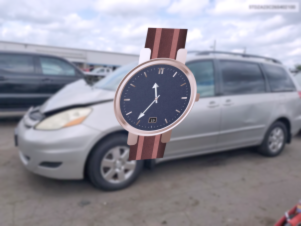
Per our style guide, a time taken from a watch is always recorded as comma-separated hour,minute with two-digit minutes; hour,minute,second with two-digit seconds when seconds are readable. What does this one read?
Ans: 11,36
